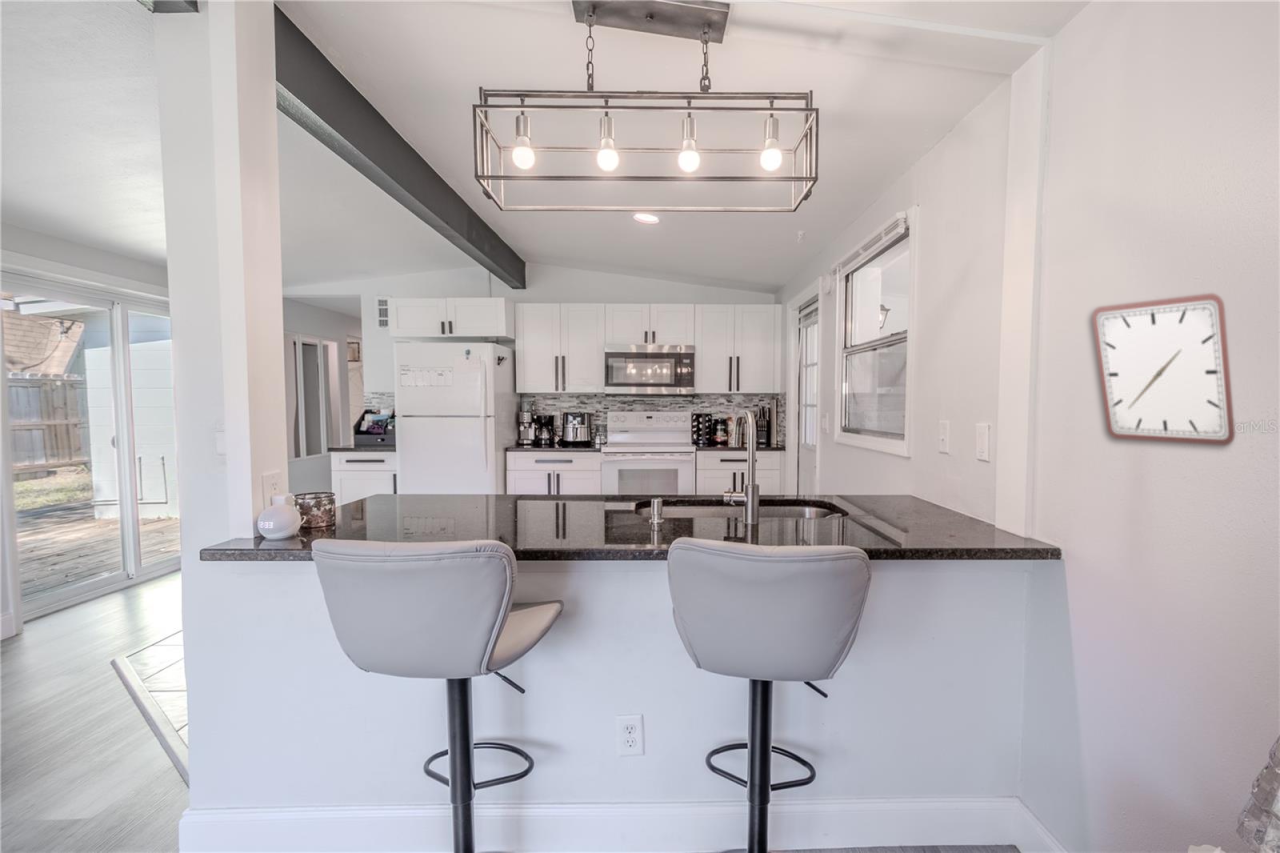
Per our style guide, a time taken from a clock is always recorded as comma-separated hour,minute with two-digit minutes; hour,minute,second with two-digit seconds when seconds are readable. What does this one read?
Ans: 1,38
